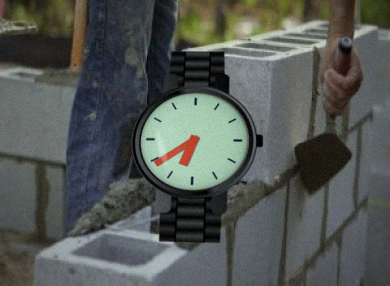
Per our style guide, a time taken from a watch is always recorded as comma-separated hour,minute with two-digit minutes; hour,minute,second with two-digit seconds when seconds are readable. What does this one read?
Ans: 6,39
